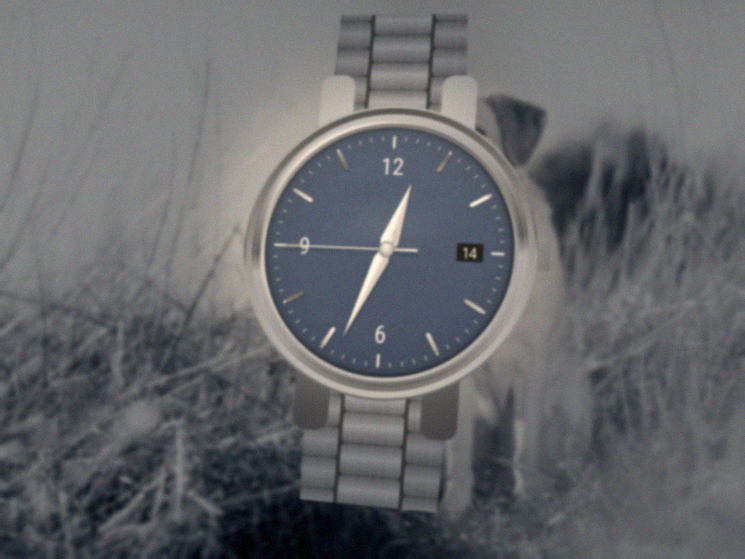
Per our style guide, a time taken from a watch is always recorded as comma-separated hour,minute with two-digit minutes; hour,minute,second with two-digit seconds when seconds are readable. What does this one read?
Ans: 12,33,45
